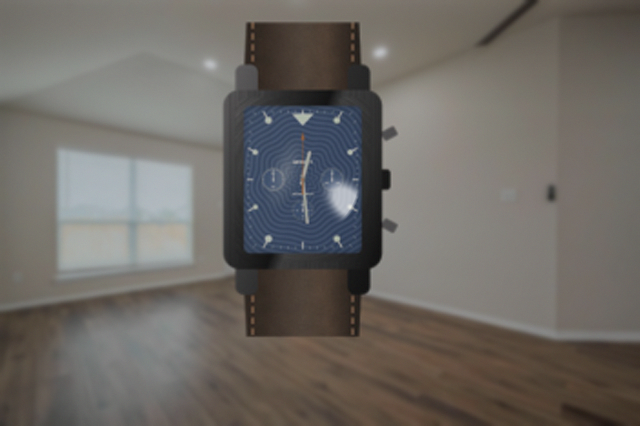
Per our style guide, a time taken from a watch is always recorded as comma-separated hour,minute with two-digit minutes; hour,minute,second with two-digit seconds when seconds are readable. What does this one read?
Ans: 12,29
